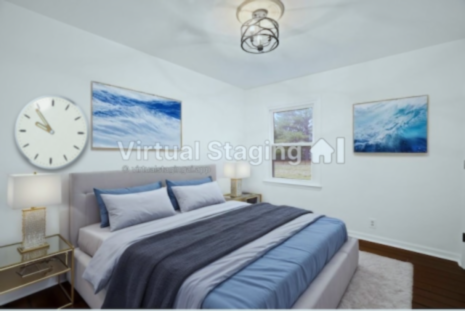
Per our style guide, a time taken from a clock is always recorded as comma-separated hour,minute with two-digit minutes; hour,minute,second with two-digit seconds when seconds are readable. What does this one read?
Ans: 9,54
